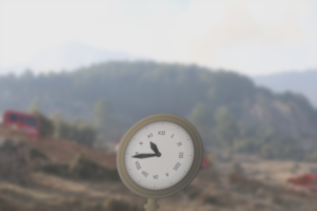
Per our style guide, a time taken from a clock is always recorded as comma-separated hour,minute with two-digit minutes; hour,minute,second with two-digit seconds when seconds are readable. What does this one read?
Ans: 10,44
